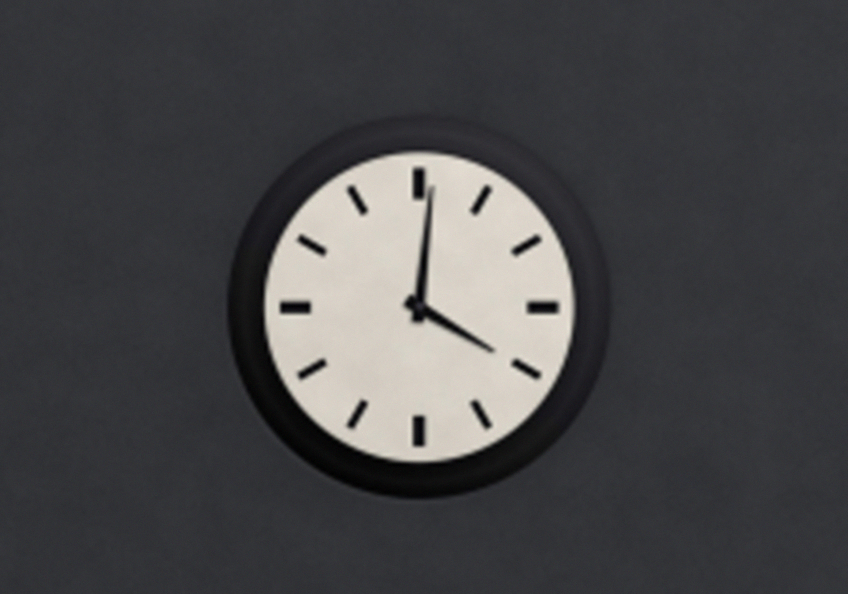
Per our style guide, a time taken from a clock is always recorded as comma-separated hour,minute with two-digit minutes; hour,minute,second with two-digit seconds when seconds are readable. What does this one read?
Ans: 4,01
